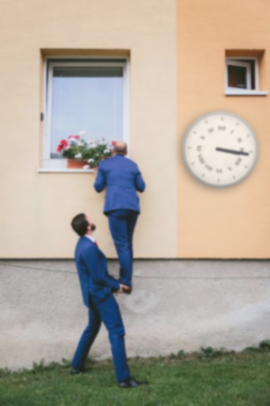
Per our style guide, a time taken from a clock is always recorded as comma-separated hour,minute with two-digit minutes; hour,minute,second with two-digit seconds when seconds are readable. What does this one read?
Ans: 3,16
